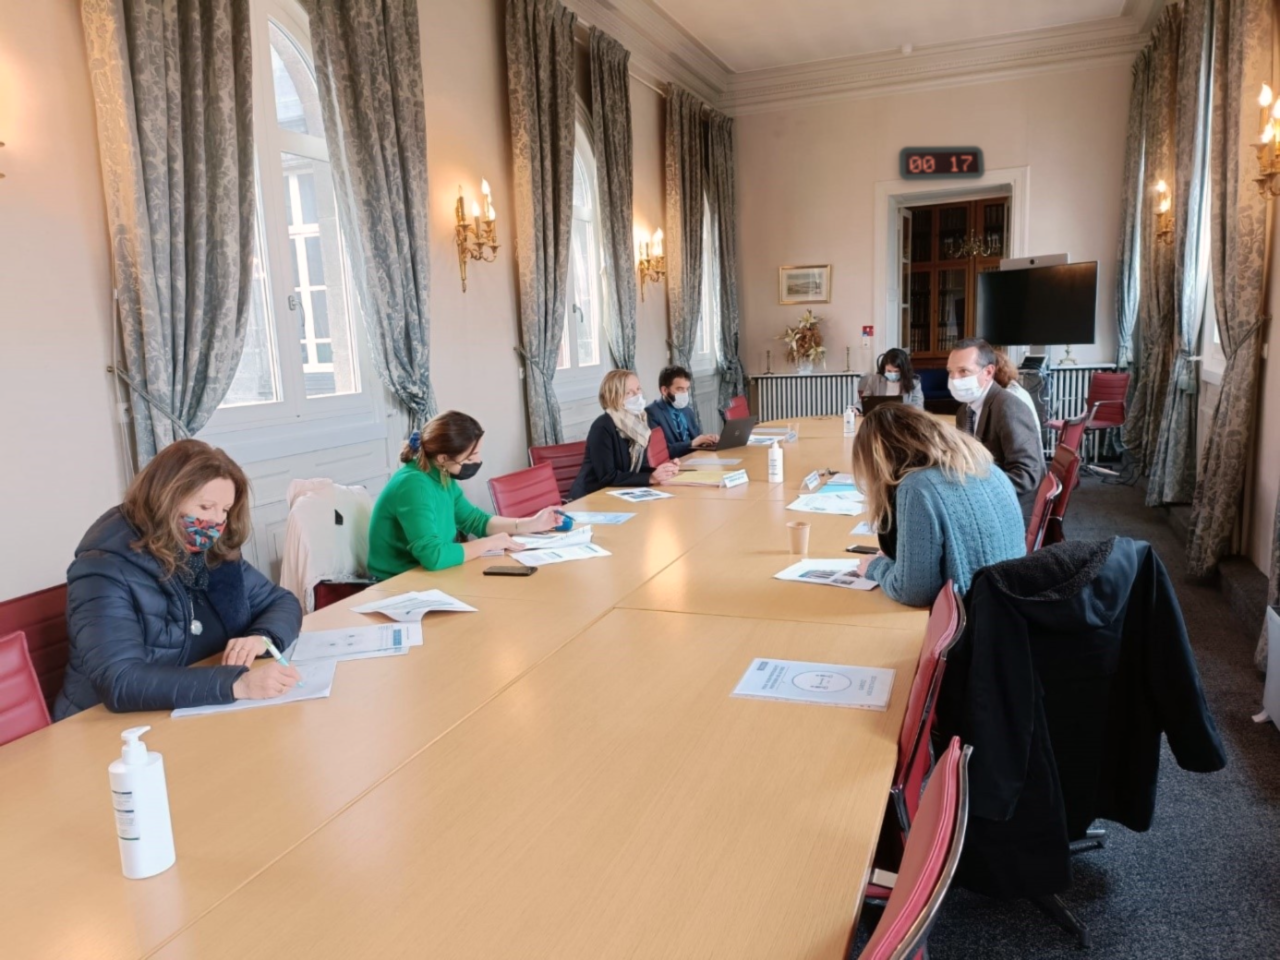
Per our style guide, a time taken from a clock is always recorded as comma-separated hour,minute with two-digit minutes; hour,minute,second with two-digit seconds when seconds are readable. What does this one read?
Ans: 0,17
